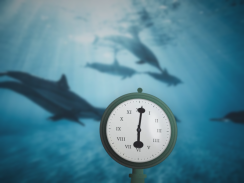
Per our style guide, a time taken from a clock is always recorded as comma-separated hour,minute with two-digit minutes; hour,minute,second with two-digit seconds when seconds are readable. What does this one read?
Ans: 6,01
